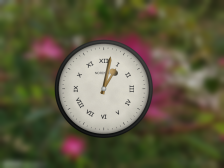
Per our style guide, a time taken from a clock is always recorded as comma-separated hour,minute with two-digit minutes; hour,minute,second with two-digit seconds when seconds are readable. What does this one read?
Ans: 1,02
